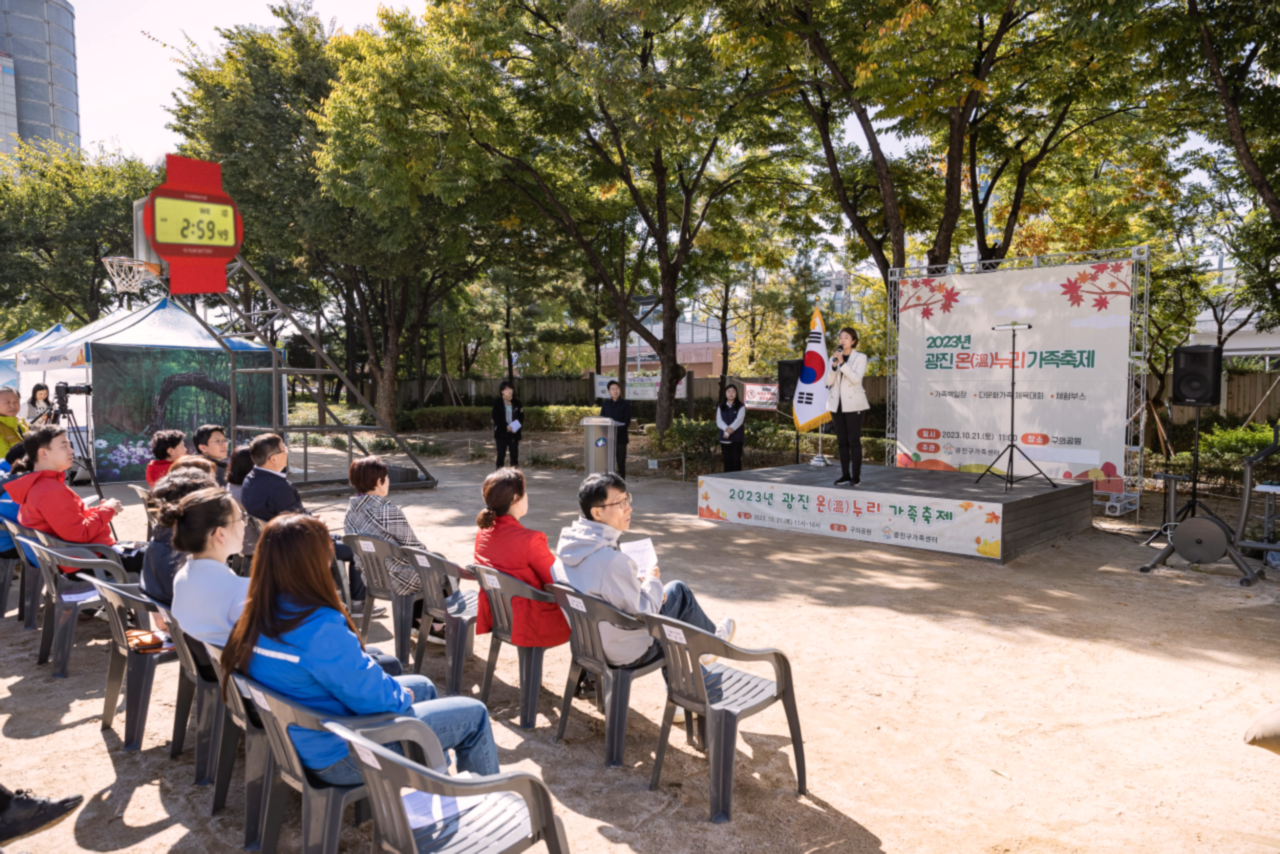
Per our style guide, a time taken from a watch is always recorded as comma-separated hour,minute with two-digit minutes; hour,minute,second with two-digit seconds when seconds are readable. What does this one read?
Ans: 2,59
